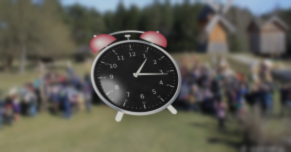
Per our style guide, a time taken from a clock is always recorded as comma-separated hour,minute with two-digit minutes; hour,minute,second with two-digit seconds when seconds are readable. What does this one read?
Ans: 1,16
